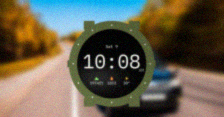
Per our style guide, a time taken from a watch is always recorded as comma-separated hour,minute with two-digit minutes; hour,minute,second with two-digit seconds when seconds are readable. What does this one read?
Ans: 10,08
